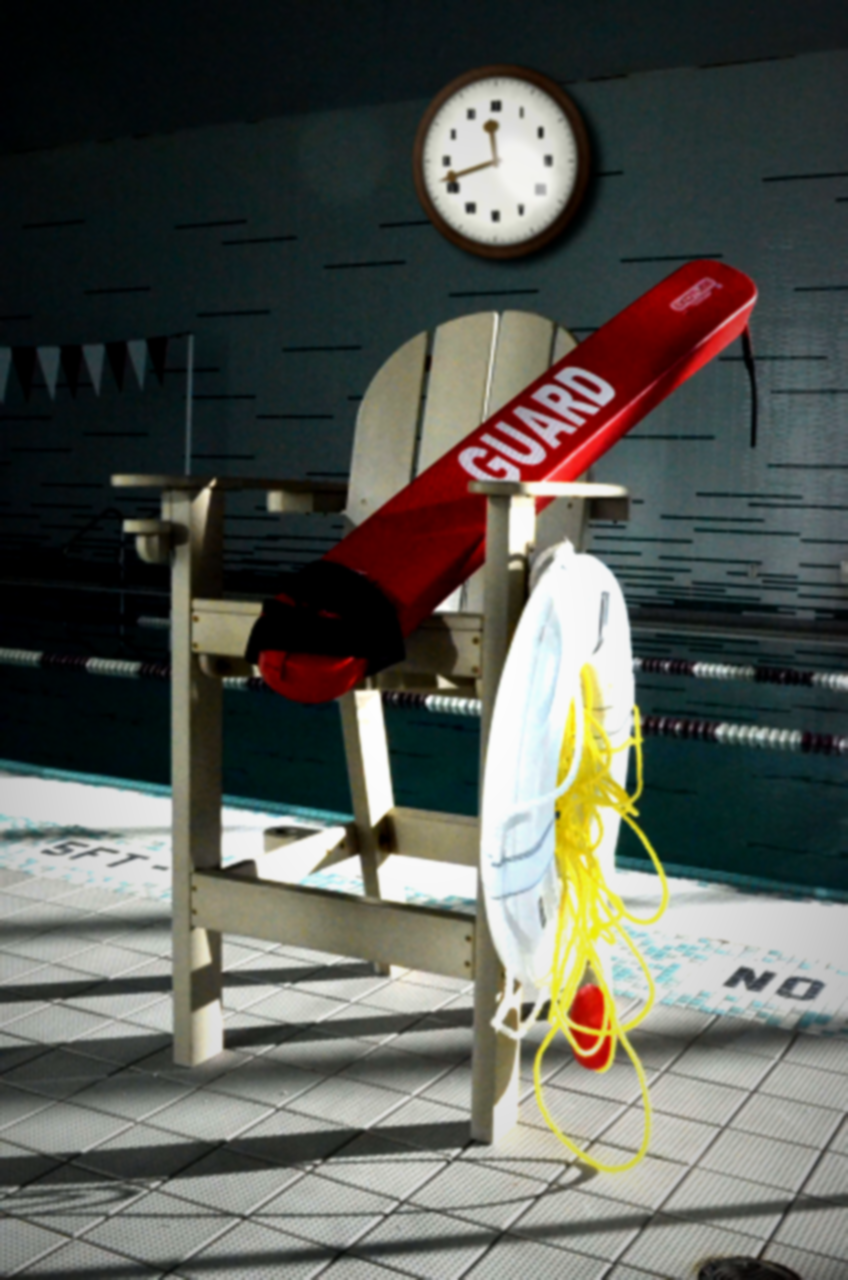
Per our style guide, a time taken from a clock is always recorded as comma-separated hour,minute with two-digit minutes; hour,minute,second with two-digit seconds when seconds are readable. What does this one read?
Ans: 11,42
